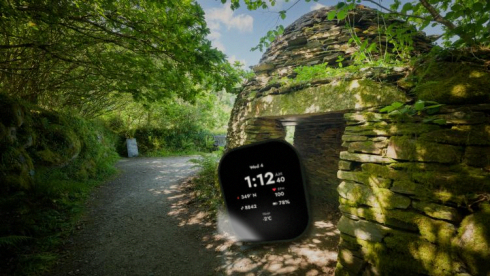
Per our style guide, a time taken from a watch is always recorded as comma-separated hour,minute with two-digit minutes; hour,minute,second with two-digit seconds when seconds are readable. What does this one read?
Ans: 1,12
